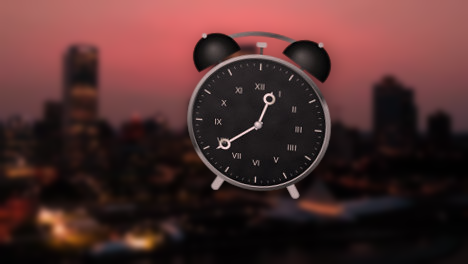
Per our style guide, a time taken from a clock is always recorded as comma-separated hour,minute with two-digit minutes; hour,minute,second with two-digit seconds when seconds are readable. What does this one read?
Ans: 12,39
